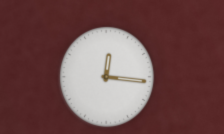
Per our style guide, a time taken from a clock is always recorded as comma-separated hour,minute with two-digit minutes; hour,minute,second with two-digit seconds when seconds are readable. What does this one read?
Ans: 12,16
